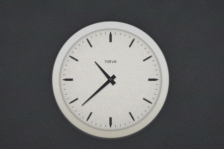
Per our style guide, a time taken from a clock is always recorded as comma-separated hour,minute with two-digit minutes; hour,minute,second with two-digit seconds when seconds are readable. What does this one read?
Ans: 10,38
